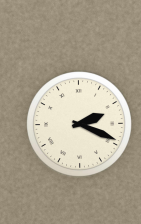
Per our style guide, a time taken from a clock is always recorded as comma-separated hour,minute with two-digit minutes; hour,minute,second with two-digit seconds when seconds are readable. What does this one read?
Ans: 2,19
